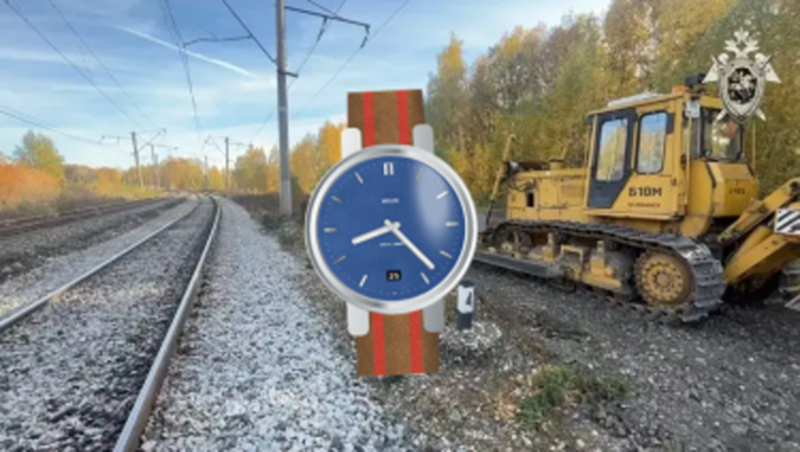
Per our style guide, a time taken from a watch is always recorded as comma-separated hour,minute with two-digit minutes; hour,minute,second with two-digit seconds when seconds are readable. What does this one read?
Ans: 8,23
